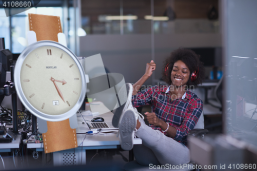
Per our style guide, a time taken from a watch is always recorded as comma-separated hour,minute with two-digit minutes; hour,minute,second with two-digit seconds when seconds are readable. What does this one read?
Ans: 3,26
